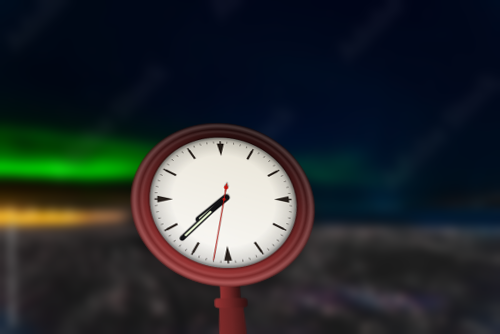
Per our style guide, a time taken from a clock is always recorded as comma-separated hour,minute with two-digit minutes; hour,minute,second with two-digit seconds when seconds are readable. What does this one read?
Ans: 7,37,32
